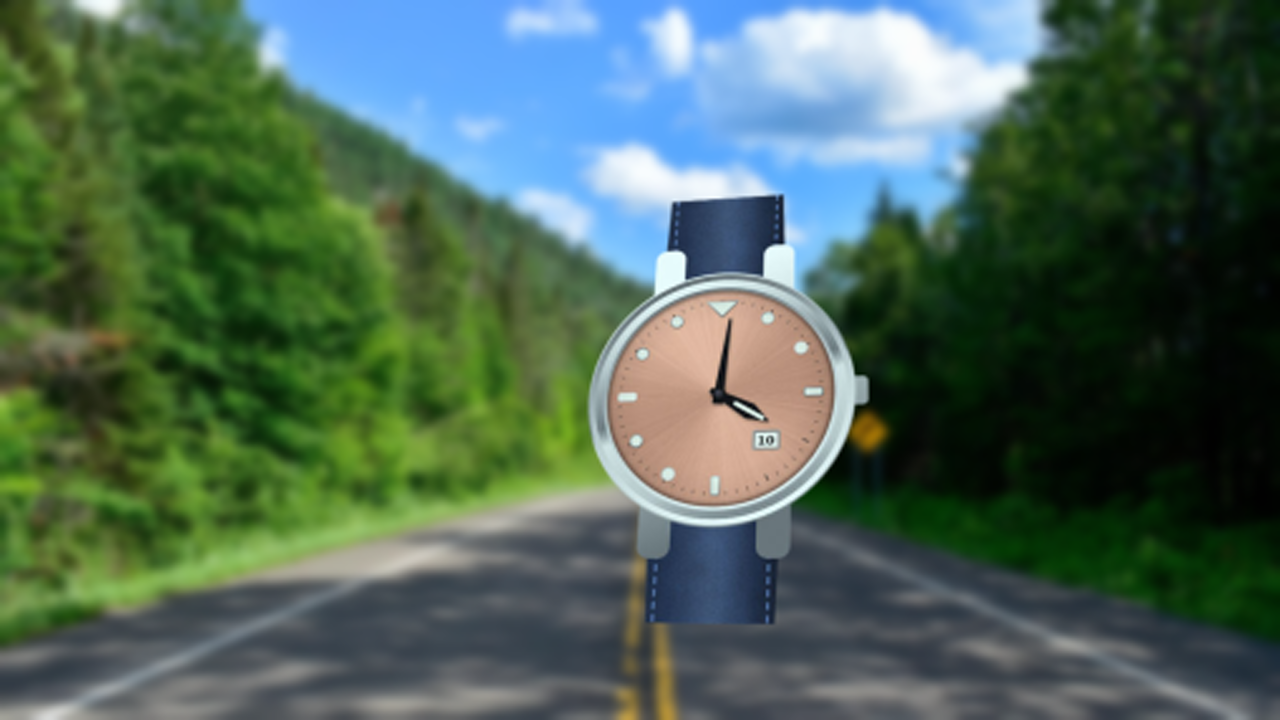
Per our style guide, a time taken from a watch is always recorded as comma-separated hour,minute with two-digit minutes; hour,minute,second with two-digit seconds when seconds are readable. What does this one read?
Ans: 4,01
